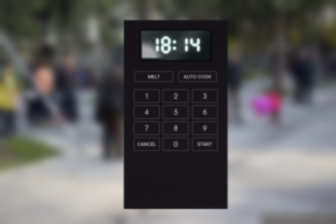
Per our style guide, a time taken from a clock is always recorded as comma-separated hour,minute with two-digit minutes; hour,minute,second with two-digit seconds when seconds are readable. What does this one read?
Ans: 18,14
